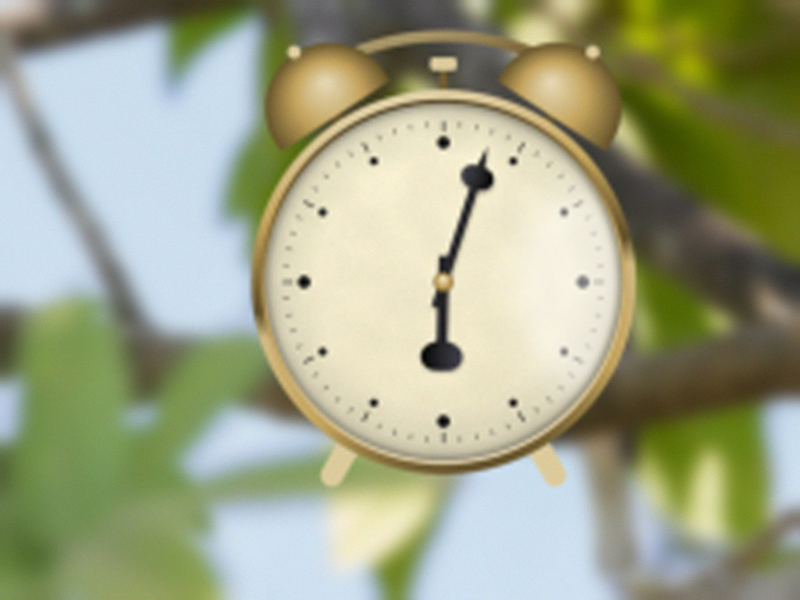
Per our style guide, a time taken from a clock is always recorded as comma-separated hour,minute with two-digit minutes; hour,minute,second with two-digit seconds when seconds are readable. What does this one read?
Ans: 6,03
